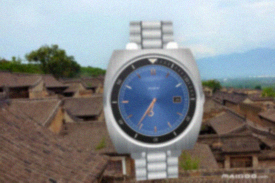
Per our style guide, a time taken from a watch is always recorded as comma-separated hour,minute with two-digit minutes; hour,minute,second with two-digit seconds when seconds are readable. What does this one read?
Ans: 6,36
